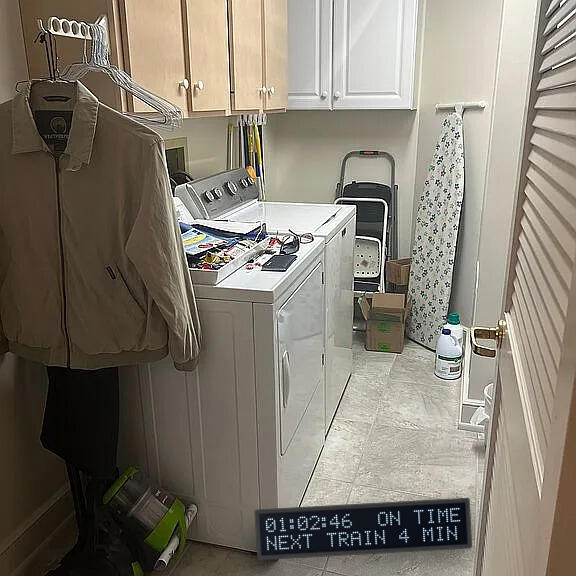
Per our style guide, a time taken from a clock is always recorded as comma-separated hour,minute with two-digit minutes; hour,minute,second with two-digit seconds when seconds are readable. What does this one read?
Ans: 1,02,46
